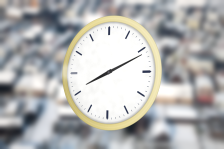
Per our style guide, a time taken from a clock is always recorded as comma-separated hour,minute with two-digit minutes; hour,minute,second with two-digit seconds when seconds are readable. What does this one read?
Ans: 8,11
